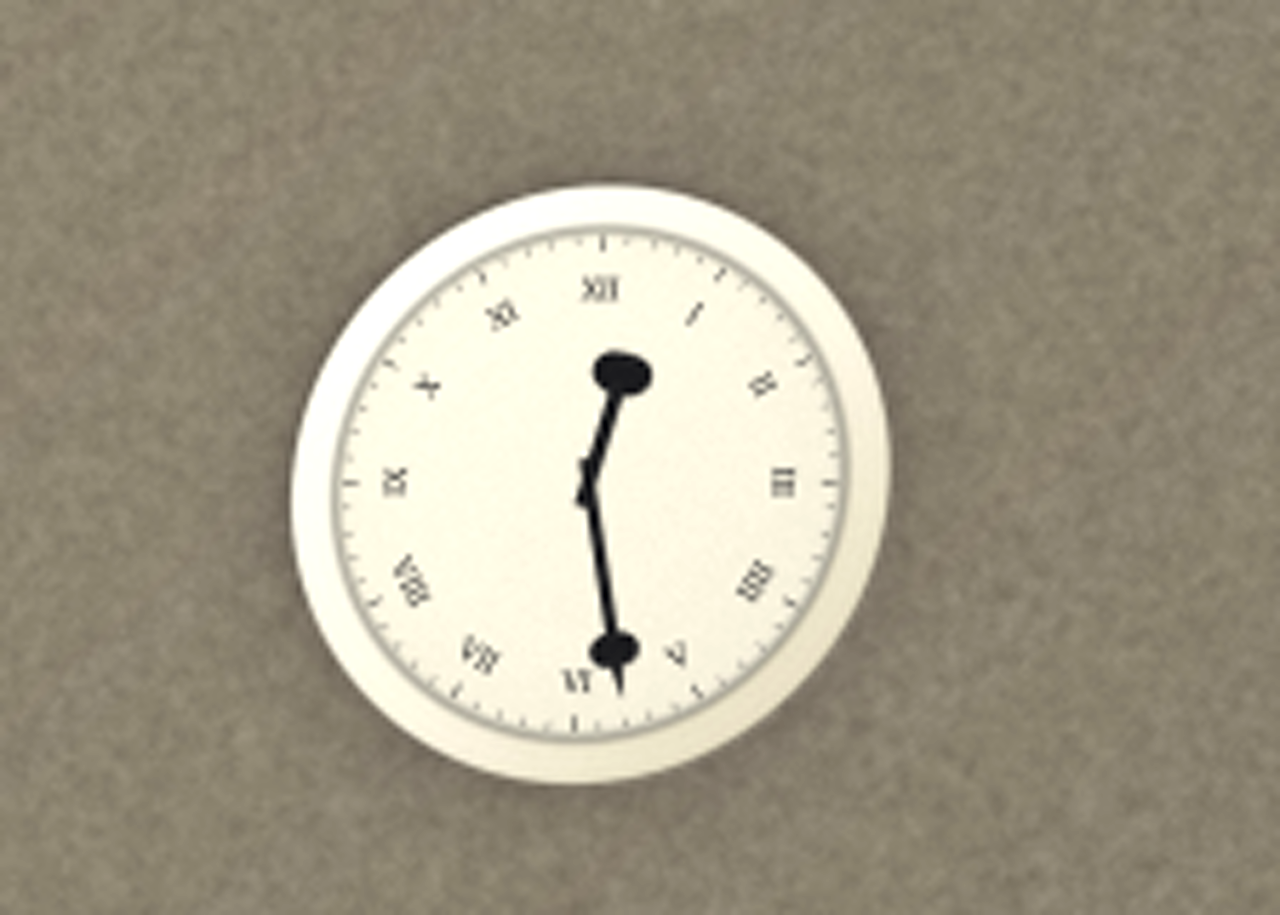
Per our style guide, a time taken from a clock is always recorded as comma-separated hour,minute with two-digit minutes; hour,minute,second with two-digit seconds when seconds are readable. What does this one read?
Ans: 12,28
